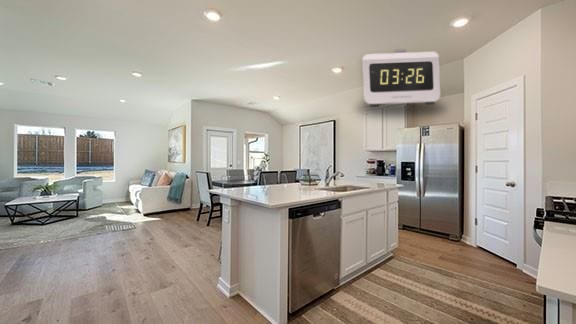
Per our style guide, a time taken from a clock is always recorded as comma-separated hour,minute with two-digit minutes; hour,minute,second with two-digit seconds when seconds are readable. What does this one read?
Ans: 3,26
